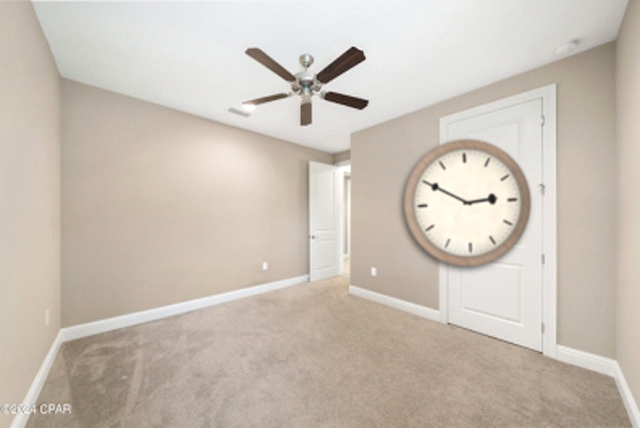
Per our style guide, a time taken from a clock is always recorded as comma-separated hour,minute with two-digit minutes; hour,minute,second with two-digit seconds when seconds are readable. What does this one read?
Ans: 2,50
